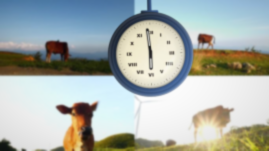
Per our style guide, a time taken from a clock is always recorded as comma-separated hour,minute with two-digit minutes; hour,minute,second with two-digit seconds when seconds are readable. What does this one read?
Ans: 5,59
